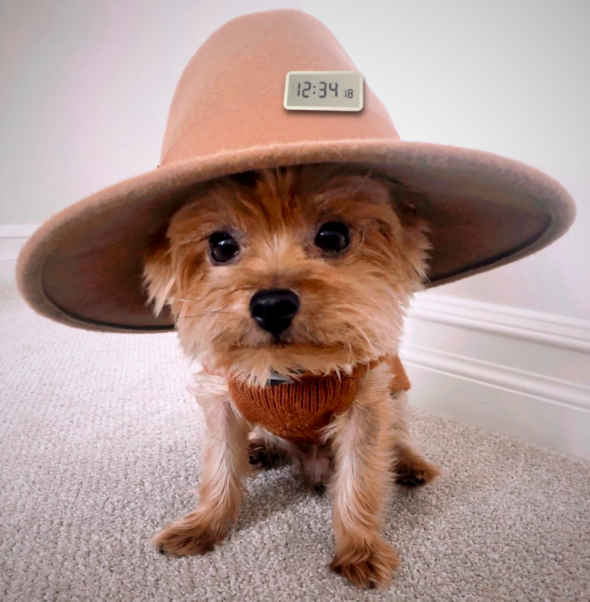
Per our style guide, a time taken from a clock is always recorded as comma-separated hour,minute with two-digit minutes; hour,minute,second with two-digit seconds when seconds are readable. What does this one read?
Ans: 12,34,18
